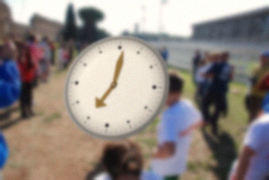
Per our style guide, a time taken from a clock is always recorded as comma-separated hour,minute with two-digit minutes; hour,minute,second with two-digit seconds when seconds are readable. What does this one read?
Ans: 7,01
